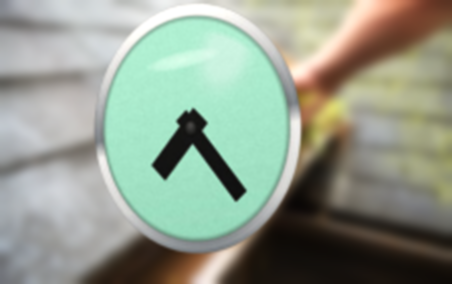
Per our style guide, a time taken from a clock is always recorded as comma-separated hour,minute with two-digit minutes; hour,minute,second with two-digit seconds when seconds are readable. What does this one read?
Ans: 7,23
